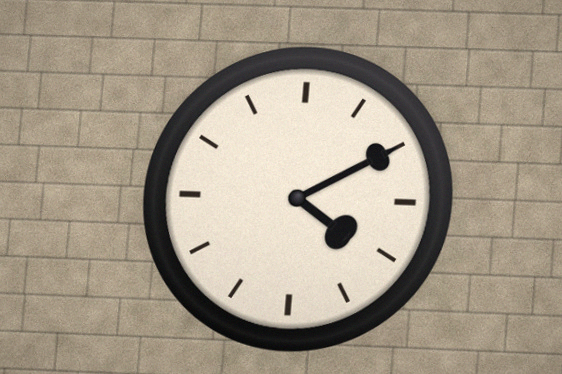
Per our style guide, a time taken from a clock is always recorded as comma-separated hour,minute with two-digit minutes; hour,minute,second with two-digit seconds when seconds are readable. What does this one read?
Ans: 4,10
